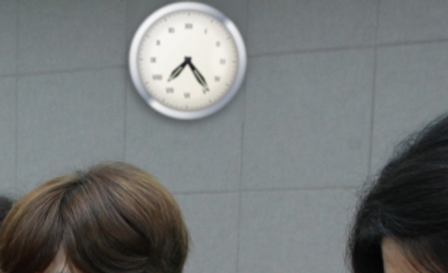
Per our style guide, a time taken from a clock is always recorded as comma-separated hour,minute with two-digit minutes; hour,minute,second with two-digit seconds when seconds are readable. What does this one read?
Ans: 7,24
